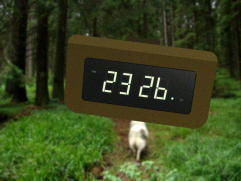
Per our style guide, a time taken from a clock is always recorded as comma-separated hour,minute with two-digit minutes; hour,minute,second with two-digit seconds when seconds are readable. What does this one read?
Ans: 23,26
